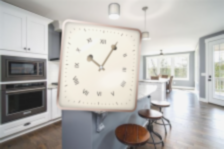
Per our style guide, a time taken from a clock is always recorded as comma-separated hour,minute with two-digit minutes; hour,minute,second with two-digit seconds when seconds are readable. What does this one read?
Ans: 10,05
